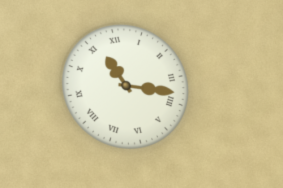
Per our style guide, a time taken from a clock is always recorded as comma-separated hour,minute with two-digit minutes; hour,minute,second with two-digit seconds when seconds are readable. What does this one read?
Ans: 11,18
